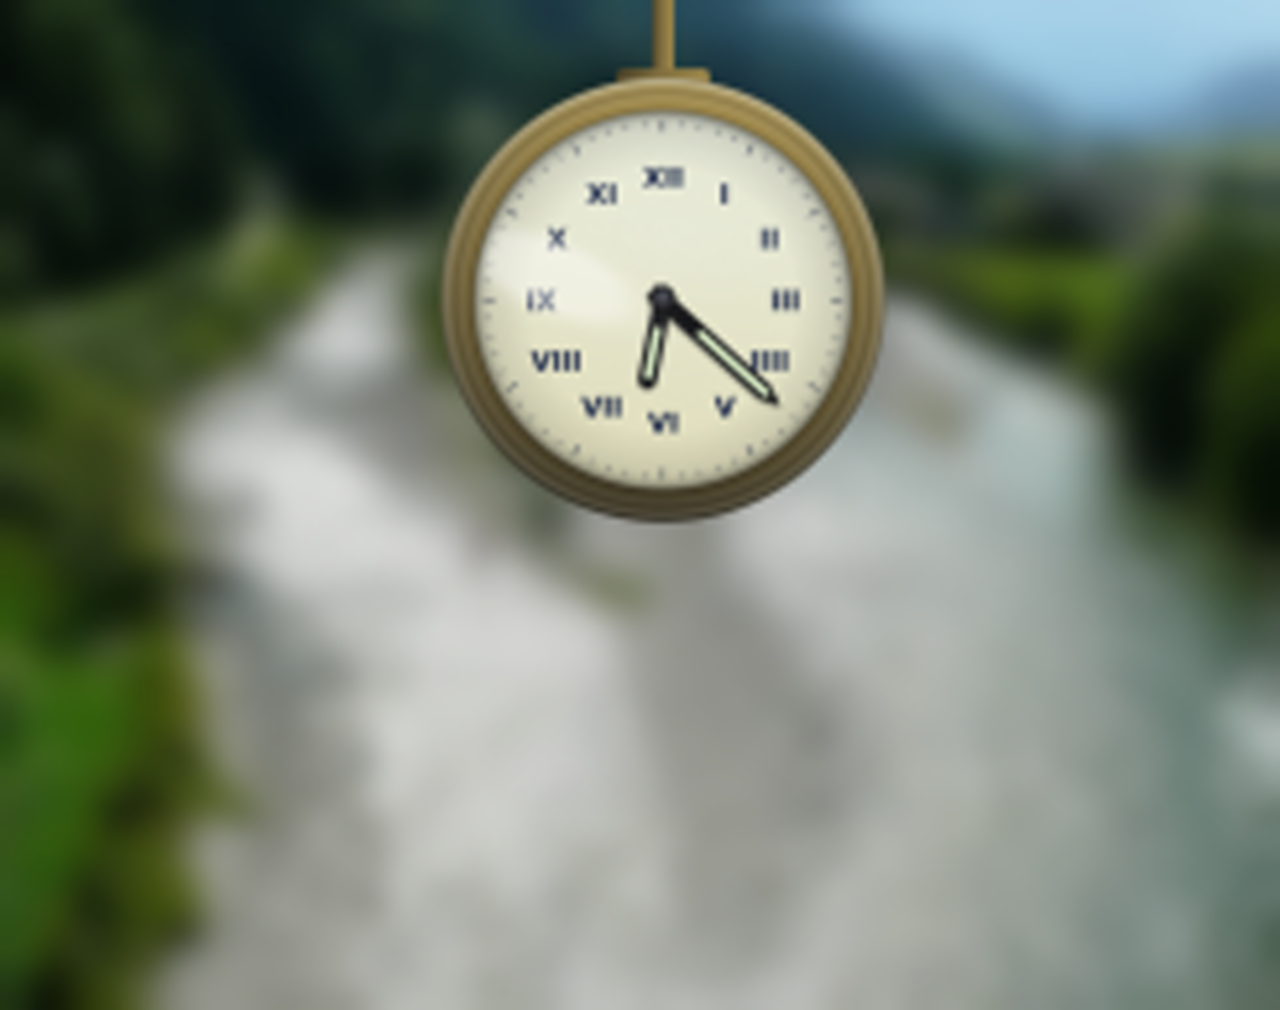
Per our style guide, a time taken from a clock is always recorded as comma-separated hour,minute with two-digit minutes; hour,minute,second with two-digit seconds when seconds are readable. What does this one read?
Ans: 6,22
